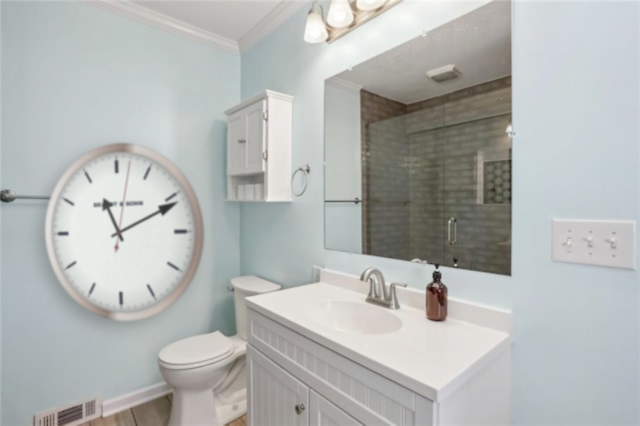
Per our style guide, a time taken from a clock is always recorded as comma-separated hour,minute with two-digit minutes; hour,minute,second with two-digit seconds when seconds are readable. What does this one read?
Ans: 11,11,02
